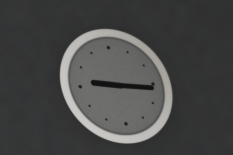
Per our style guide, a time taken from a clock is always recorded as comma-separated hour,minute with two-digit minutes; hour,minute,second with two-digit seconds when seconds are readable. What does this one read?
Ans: 9,16
